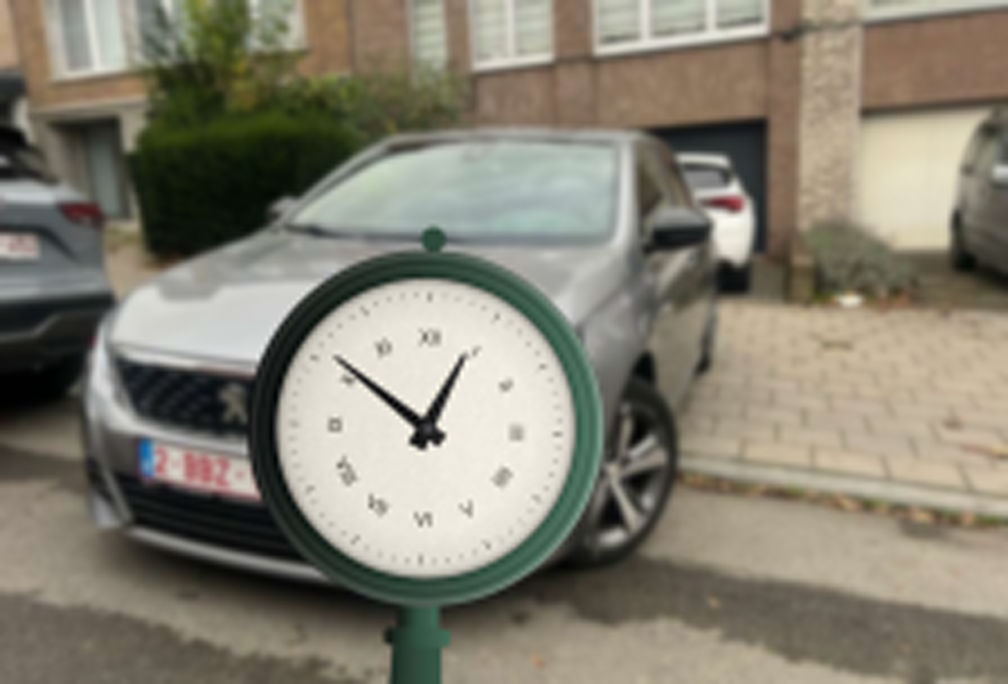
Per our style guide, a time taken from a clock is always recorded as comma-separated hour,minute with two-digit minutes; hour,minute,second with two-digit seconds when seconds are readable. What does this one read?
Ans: 12,51
